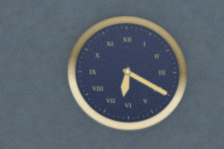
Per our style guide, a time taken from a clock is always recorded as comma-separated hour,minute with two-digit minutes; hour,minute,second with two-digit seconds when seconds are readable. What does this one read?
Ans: 6,20
